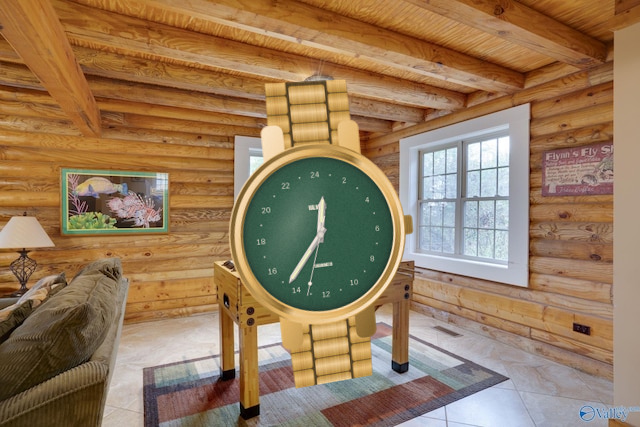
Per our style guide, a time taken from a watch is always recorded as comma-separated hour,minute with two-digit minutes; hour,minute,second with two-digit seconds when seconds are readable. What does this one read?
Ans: 0,36,33
